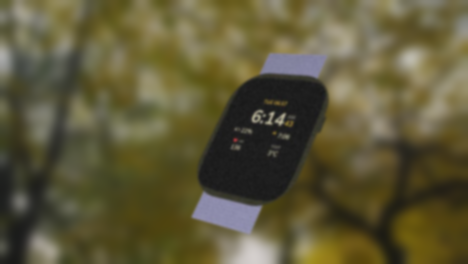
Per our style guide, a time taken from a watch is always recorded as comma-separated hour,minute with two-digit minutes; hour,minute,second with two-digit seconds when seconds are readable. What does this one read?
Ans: 6,14
